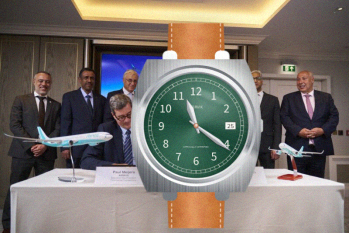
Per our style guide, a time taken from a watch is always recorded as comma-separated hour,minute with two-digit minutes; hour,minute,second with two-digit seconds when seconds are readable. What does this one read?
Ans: 11,21
